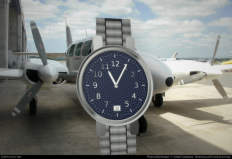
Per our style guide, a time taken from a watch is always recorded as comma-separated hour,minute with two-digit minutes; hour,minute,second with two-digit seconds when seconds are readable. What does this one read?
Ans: 11,05
